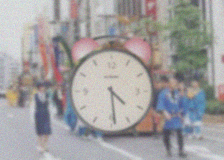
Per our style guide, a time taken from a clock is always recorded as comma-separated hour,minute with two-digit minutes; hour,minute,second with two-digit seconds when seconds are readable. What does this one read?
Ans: 4,29
